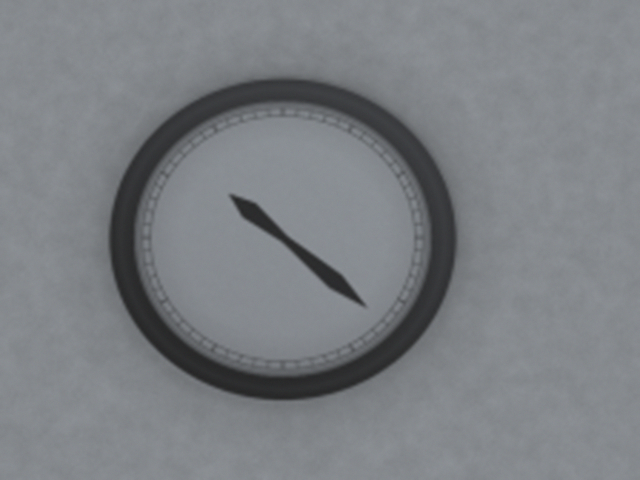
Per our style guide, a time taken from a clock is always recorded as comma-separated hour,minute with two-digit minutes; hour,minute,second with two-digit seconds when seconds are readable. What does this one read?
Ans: 10,22
